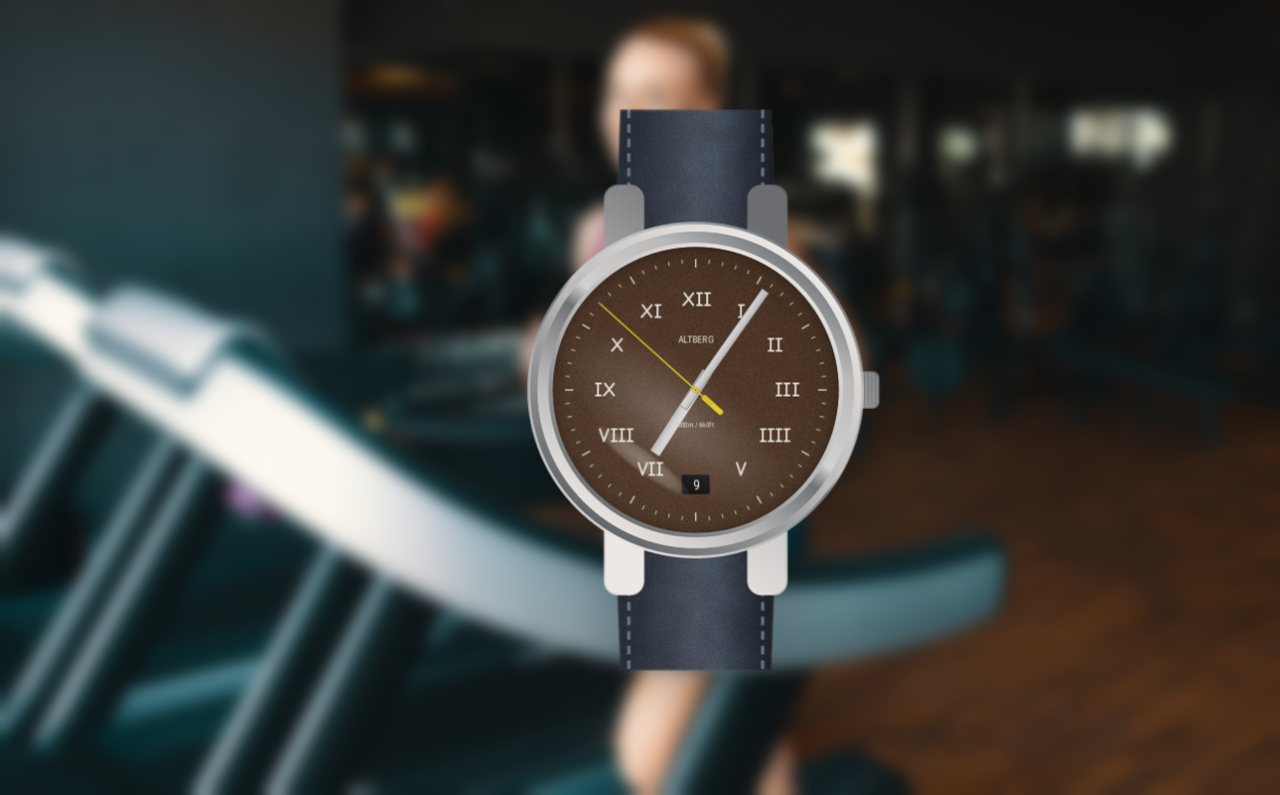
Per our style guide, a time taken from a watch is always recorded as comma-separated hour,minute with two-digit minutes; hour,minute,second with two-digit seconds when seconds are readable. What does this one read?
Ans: 7,05,52
